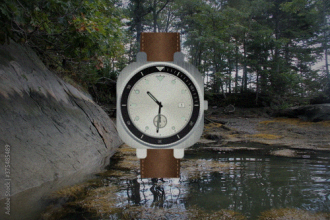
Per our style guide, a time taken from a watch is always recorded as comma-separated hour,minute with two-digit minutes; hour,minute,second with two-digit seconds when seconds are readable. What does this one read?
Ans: 10,31
